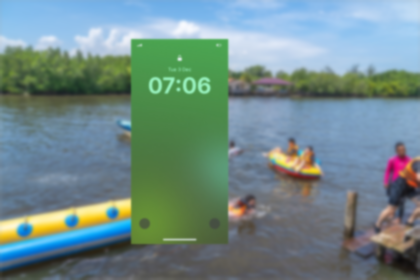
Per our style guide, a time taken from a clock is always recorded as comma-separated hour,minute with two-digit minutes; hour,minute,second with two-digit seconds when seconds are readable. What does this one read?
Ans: 7,06
